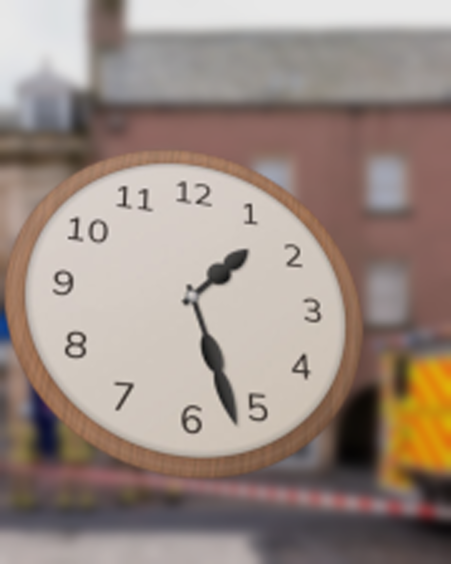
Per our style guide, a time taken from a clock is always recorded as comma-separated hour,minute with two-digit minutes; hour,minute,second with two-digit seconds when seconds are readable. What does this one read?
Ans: 1,27
